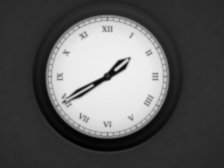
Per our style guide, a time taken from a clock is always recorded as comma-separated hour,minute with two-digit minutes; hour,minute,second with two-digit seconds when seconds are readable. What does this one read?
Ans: 1,40
